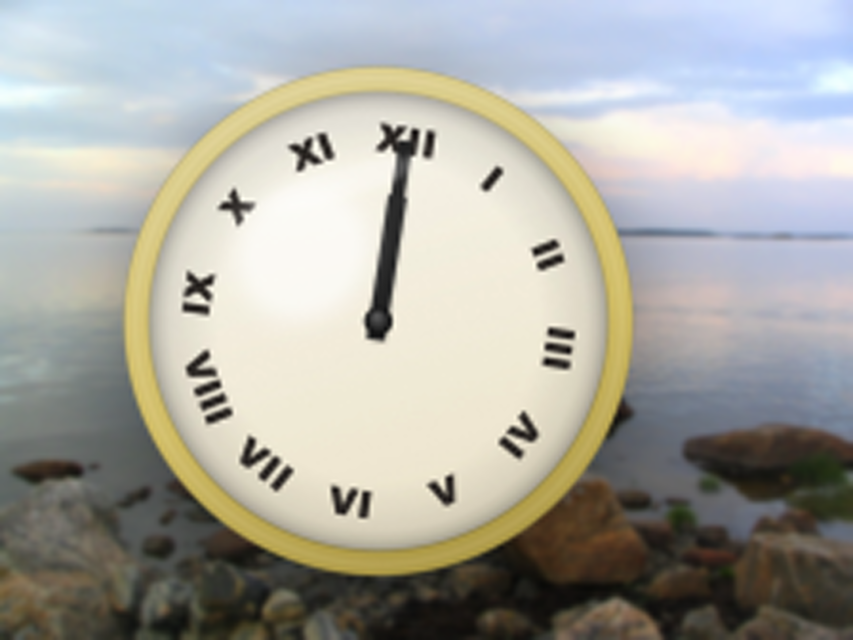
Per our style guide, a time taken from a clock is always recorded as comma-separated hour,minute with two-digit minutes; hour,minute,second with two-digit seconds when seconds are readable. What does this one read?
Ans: 12,00
